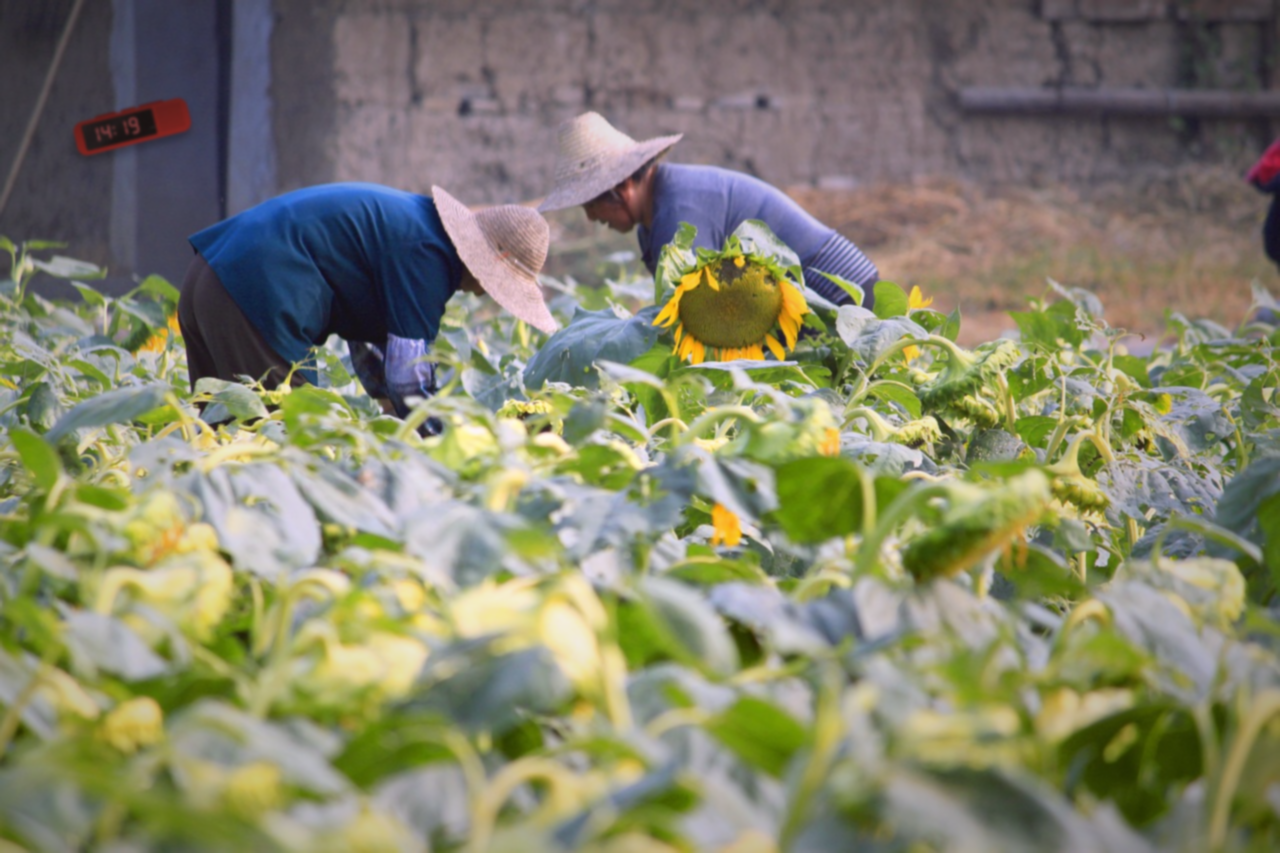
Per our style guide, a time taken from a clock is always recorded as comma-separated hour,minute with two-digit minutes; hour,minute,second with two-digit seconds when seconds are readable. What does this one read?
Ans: 14,19
